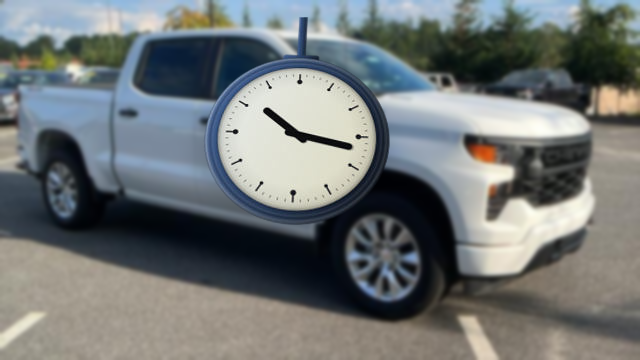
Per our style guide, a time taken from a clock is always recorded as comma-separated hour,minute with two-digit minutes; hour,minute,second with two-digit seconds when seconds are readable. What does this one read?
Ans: 10,17
